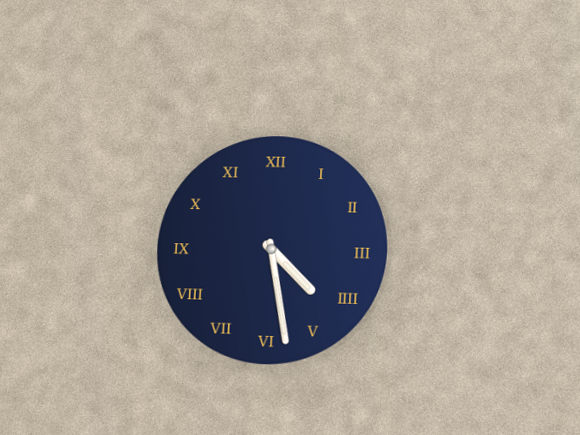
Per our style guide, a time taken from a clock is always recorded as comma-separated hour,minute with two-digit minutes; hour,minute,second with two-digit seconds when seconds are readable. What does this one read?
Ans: 4,28
